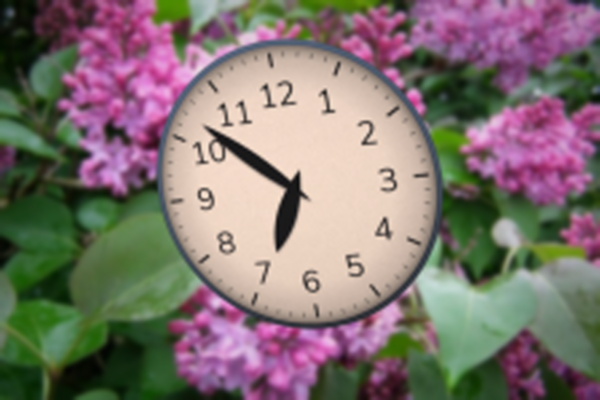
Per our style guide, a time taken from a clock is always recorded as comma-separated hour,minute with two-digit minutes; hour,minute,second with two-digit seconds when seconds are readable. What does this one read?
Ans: 6,52
